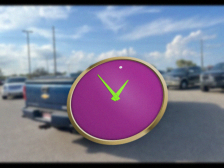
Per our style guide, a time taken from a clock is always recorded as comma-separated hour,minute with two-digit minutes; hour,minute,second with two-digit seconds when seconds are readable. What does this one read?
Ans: 12,53
